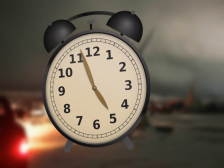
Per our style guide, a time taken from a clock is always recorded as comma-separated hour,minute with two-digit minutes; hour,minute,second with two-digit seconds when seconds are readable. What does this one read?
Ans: 4,57
